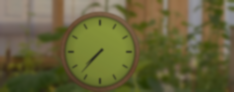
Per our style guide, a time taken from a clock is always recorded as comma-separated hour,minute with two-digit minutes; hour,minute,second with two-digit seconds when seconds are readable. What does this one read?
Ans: 7,37
